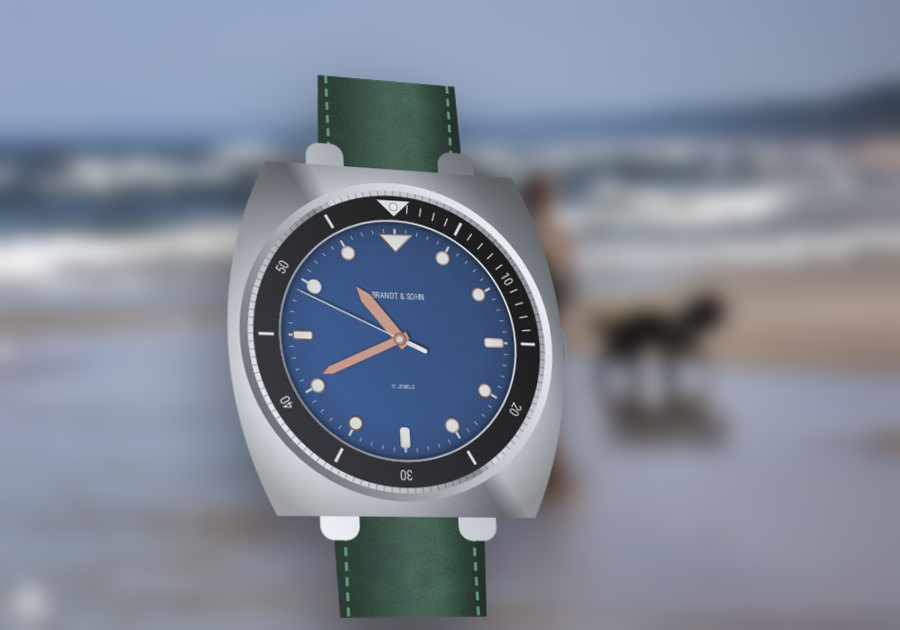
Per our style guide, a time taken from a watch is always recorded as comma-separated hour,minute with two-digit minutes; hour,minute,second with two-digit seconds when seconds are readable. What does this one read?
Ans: 10,40,49
